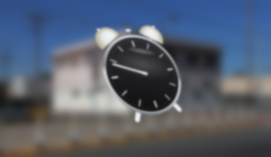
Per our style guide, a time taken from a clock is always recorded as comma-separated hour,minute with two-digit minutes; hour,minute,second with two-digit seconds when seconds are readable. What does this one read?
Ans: 9,49
